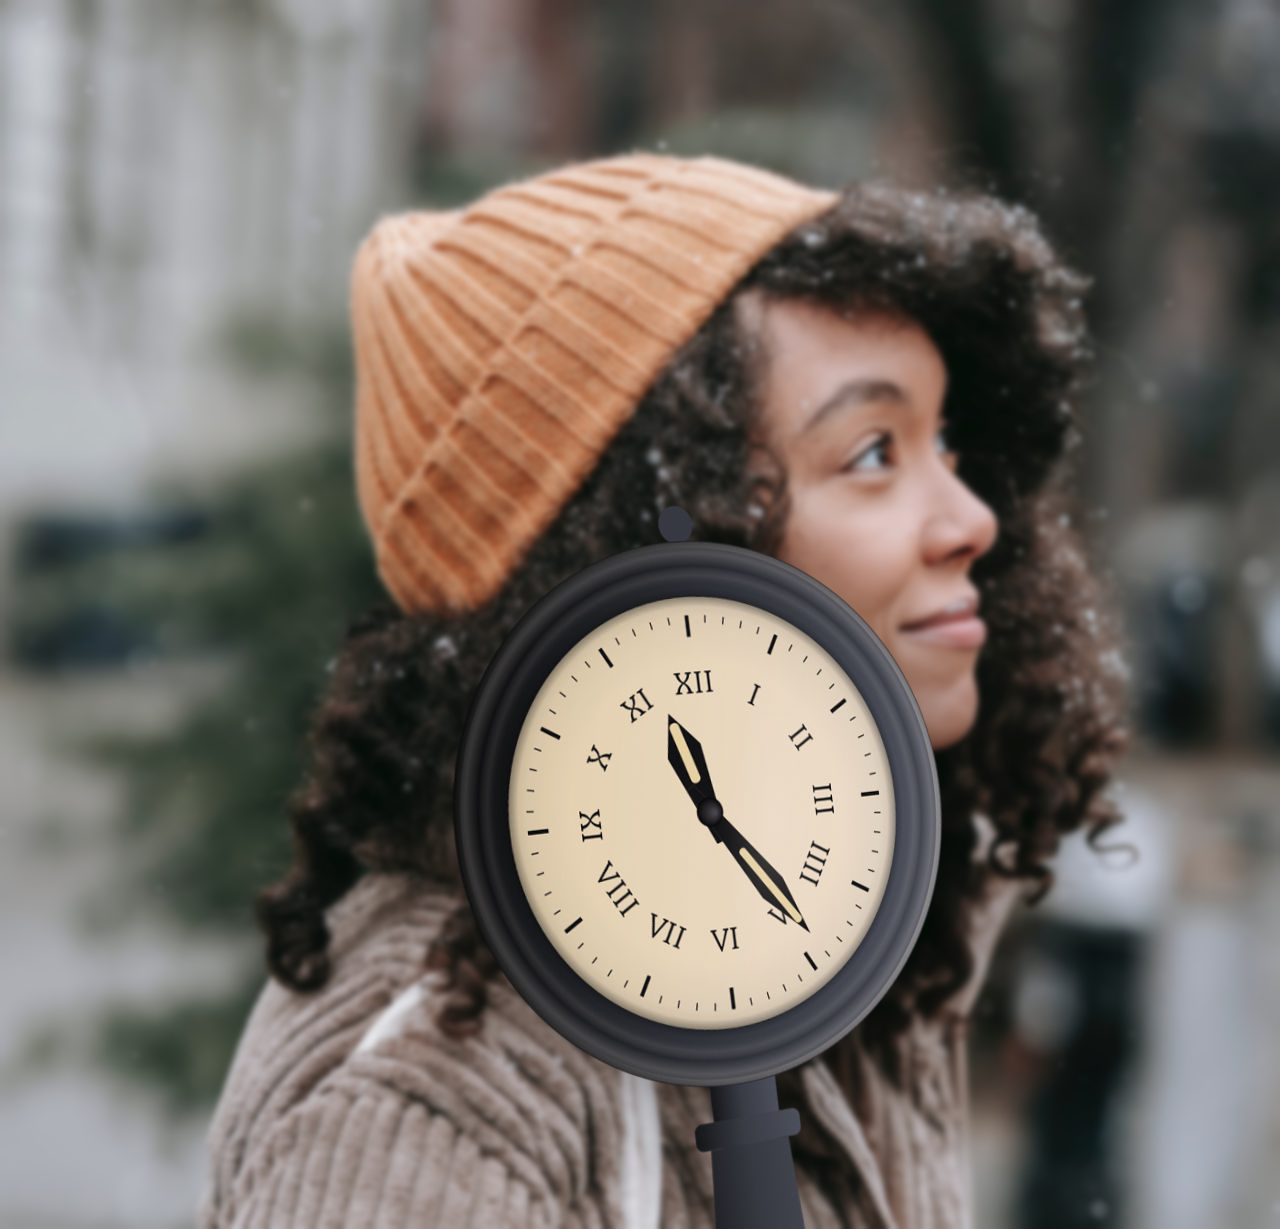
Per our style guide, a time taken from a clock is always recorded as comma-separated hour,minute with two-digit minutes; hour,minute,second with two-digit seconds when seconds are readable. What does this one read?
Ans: 11,24
